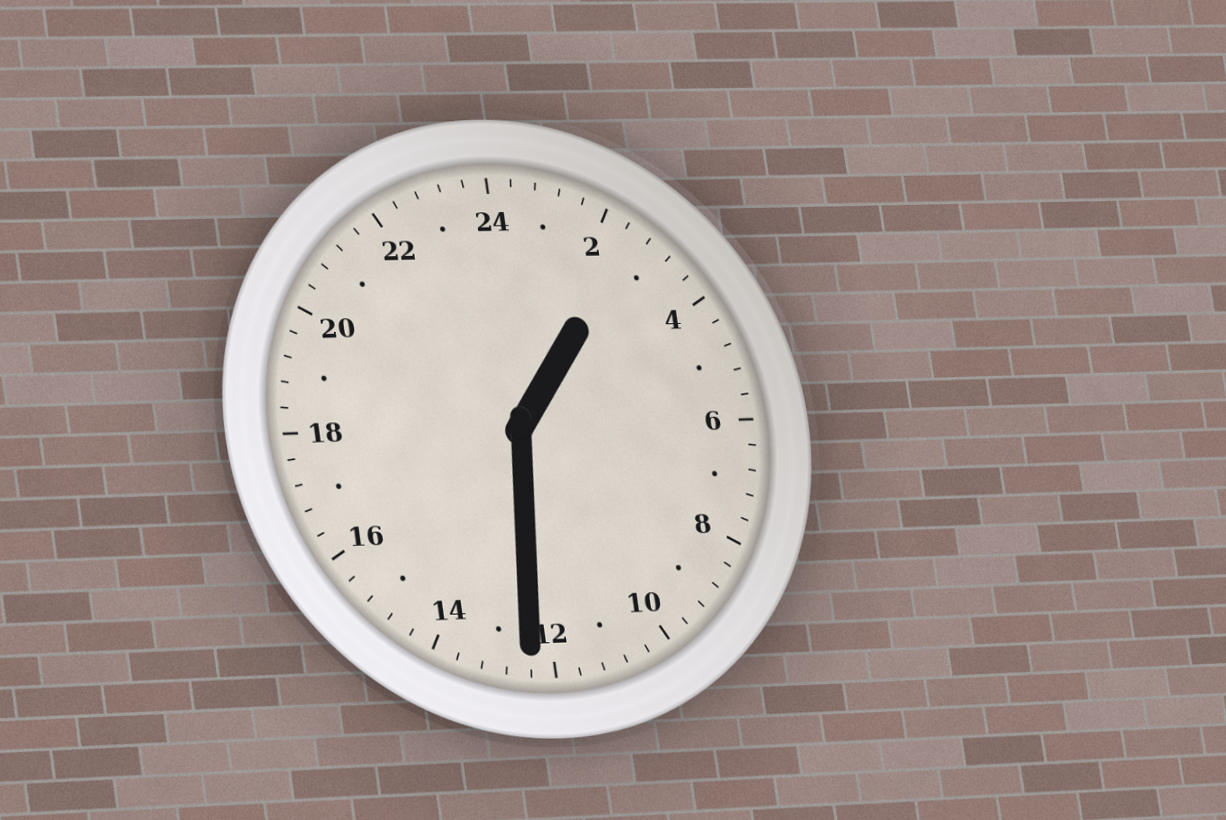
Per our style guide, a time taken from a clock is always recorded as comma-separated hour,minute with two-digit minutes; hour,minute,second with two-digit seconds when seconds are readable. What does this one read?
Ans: 2,31
